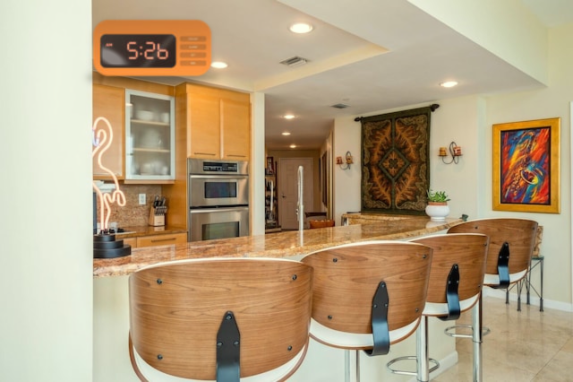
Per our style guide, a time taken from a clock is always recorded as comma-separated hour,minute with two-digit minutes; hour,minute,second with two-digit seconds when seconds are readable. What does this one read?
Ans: 5,26
